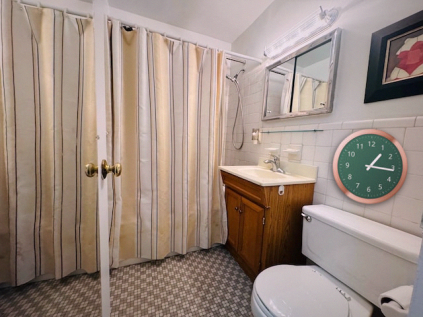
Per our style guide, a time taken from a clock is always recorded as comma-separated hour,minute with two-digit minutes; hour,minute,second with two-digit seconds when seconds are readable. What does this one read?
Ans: 1,16
